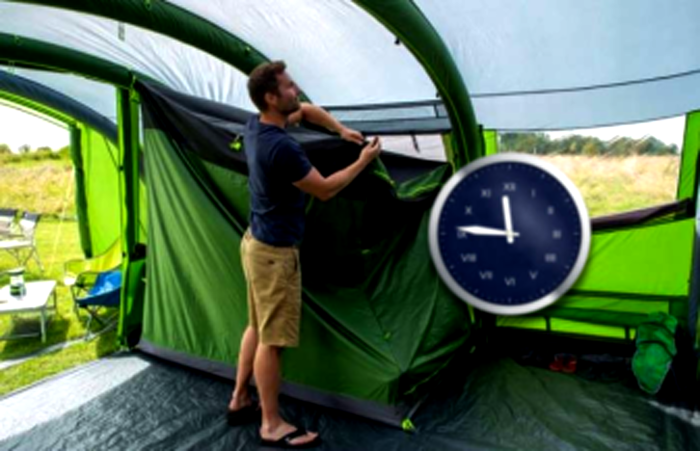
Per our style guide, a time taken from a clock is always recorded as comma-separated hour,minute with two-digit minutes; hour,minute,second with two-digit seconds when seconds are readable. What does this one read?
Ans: 11,46
